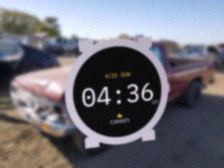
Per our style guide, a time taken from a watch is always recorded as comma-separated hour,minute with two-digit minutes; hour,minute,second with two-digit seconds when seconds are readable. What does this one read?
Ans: 4,36
